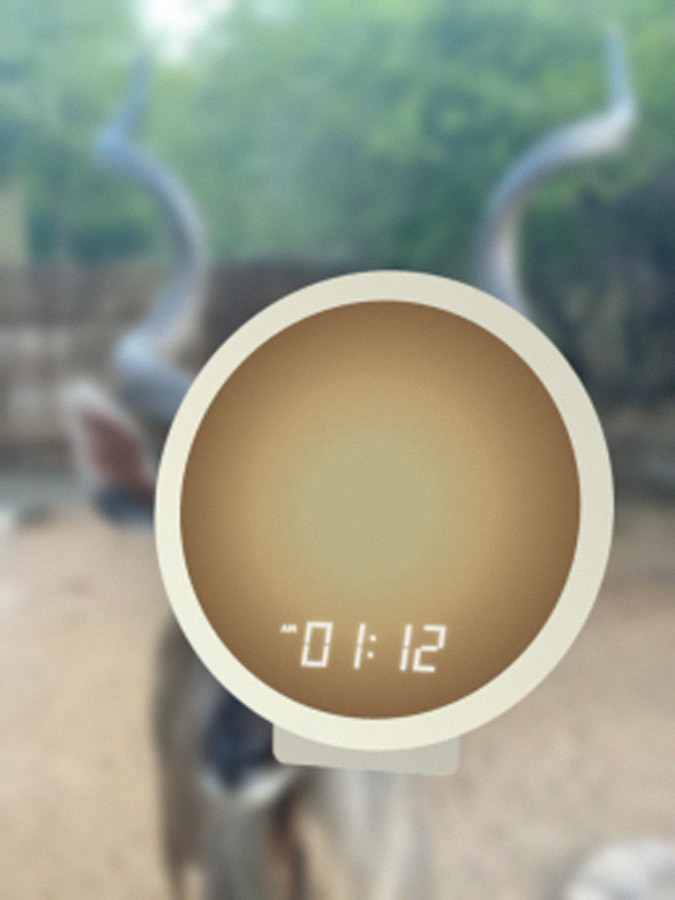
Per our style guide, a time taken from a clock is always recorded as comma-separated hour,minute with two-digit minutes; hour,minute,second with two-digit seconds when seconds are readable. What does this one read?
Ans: 1,12
